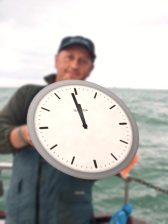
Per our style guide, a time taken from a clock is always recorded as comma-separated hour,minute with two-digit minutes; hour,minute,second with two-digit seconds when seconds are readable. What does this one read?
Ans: 11,59
